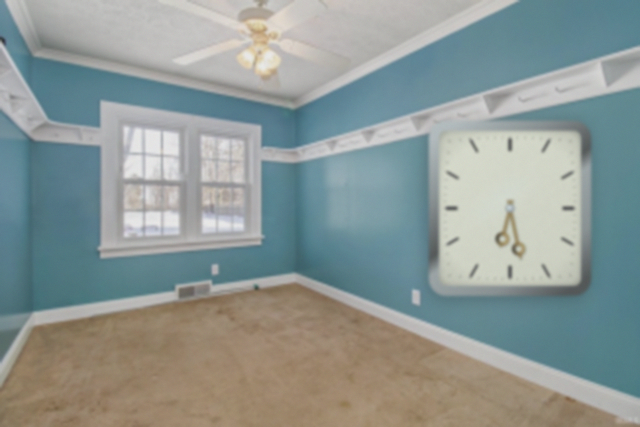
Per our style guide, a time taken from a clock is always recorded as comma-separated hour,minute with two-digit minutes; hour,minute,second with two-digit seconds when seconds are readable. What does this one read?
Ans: 6,28
